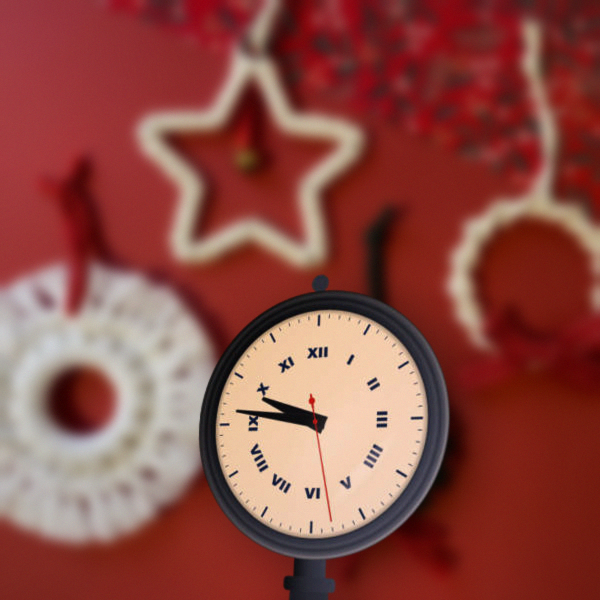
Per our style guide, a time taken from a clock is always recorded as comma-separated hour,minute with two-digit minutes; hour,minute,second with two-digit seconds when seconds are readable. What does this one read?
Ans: 9,46,28
